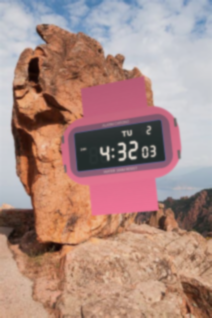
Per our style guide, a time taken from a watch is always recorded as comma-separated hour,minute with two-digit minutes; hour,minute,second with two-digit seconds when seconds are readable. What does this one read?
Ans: 4,32,03
